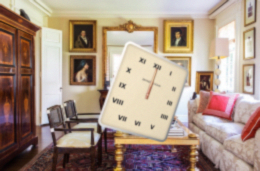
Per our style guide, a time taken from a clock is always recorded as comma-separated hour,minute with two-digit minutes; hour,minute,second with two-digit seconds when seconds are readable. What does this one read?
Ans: 12,00
